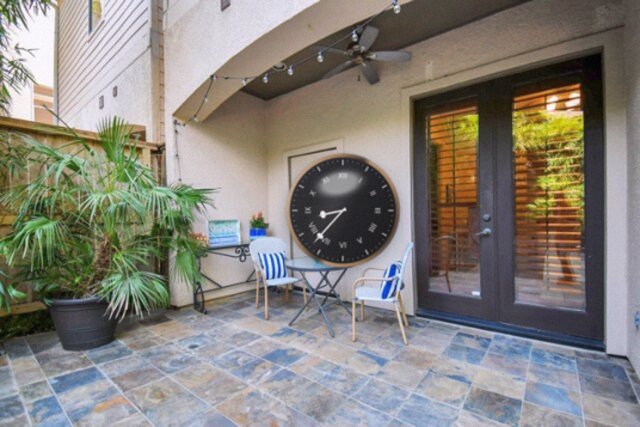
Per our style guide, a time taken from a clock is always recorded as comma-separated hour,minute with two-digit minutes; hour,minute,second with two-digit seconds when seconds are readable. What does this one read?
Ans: 8,37
